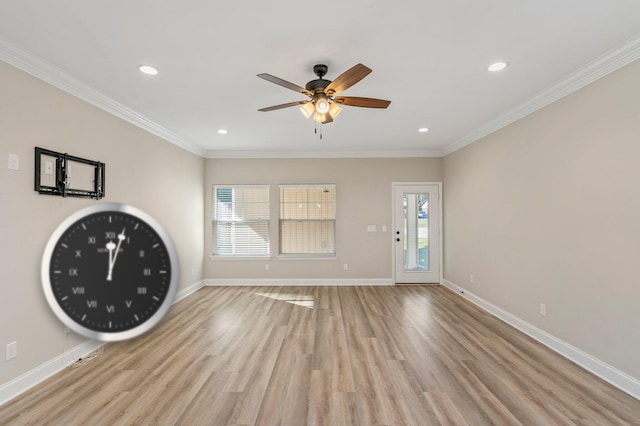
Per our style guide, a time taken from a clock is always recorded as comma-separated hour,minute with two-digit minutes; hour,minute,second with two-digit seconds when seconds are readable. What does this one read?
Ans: 12,03
